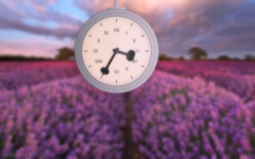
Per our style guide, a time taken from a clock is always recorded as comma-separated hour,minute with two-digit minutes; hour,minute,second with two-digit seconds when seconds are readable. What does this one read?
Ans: 3,35
